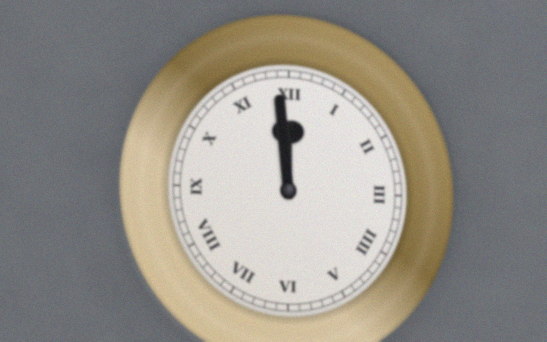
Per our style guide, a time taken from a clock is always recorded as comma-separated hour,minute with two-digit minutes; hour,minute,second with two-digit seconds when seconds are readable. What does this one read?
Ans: 11,59
